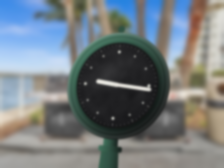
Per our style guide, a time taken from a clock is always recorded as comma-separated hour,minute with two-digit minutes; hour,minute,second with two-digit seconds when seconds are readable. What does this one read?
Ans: 9,16
